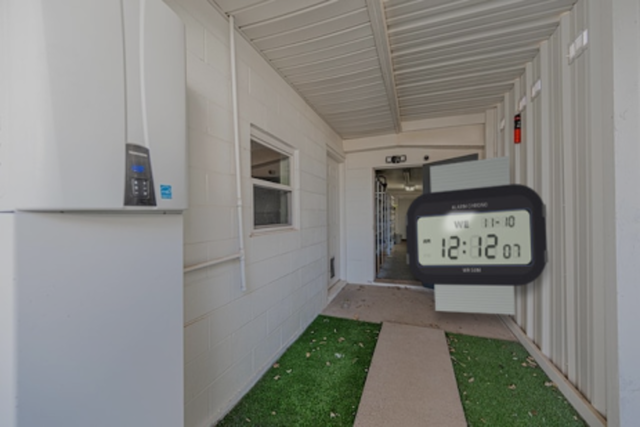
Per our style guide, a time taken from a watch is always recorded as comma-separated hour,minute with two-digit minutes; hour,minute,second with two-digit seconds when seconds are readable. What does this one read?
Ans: 12,12,07
